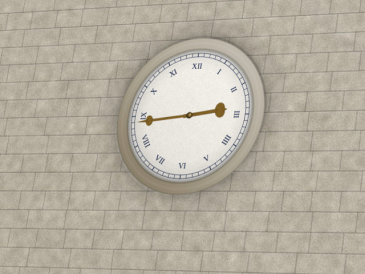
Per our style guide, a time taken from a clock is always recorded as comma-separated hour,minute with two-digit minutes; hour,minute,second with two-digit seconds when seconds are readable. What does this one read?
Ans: 2,44
